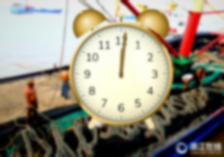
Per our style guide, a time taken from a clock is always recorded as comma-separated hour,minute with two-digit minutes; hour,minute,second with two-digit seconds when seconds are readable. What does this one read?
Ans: 12,01
